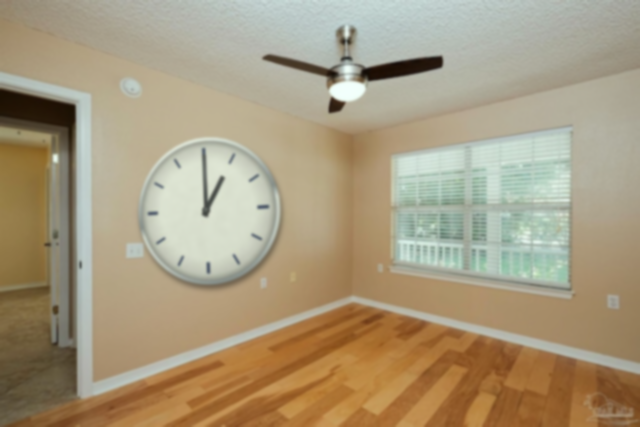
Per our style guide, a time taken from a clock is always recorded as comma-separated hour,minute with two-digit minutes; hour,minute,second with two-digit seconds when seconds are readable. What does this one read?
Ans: 1,00
